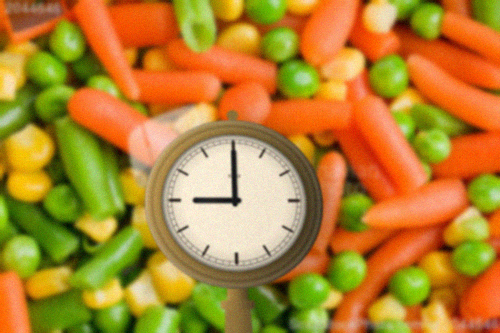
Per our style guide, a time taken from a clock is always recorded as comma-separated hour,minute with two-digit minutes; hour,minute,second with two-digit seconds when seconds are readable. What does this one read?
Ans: 9,00
